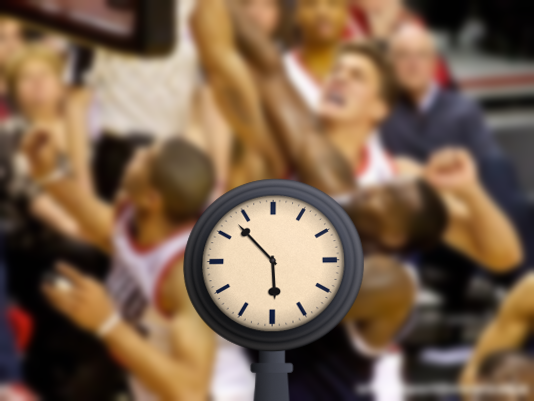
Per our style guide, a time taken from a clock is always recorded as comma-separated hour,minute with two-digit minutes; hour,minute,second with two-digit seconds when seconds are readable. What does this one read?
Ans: 5,53
